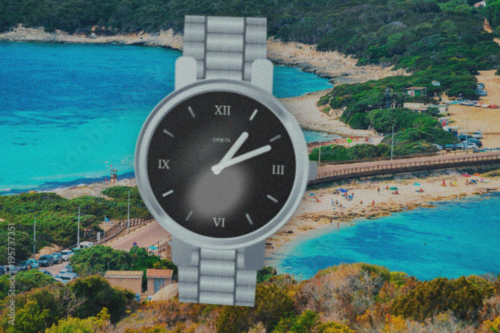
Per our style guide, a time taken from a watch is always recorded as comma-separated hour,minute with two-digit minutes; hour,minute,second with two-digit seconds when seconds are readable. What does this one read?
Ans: 1,11
